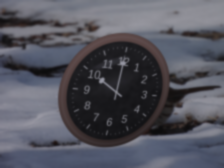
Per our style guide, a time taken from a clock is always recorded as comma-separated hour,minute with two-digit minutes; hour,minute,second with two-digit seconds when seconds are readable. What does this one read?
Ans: 10,00
